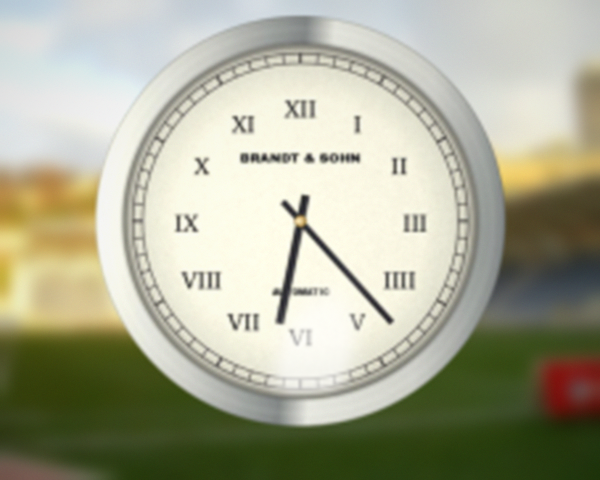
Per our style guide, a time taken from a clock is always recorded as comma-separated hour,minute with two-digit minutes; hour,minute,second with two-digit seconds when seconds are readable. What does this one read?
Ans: 6,23
